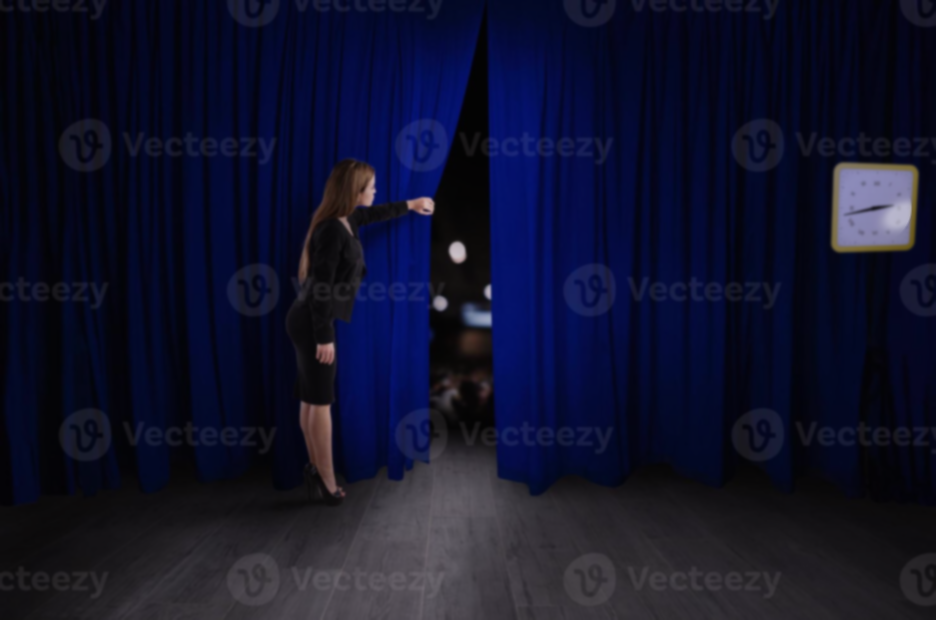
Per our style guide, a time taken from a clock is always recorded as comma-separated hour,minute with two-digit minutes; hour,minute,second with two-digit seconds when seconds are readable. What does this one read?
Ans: 2,43
